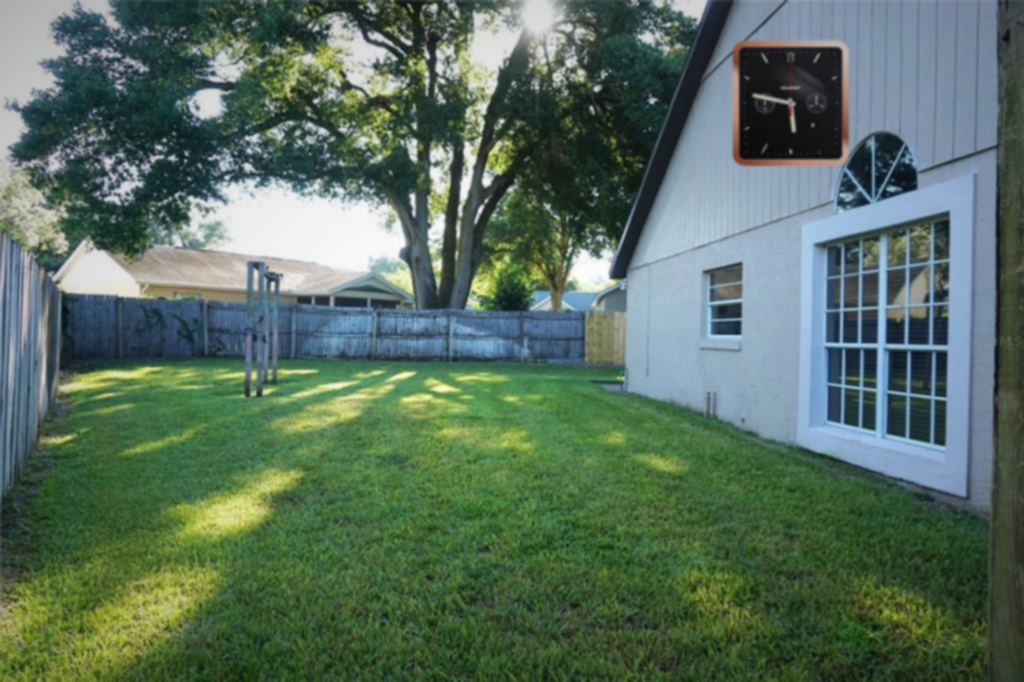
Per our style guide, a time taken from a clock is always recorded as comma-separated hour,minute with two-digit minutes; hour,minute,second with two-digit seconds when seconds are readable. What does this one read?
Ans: 5,47
